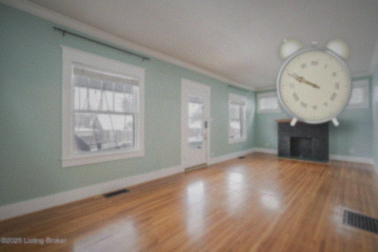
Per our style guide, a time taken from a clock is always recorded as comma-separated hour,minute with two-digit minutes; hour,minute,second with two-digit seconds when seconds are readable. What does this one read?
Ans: 9,49
